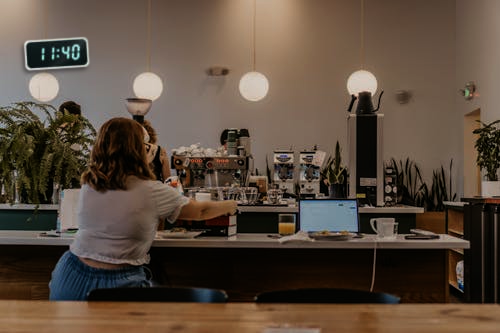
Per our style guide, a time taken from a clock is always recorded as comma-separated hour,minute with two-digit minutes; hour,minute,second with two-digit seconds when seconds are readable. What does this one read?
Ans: 11,40
